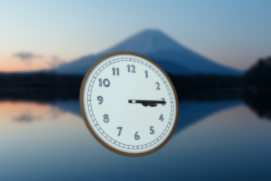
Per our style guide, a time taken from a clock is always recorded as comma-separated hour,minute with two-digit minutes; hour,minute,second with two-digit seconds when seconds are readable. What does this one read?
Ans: 3,15
